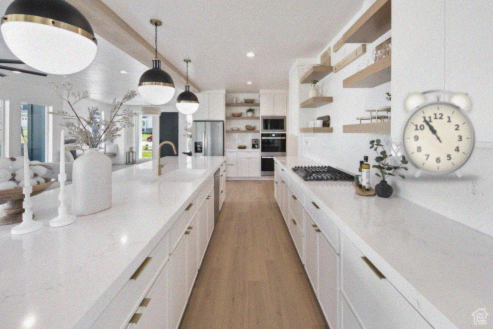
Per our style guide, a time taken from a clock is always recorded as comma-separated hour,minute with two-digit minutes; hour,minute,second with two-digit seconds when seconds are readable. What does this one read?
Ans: 10,54
